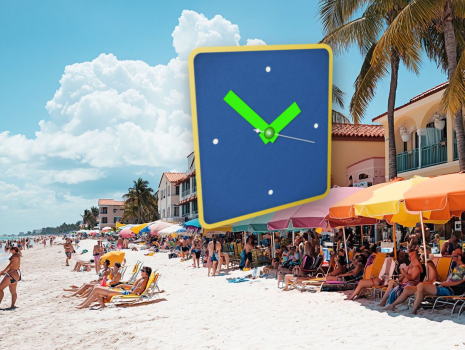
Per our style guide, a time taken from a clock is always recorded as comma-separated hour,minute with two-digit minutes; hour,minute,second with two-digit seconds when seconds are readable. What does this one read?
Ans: 1,52,18
